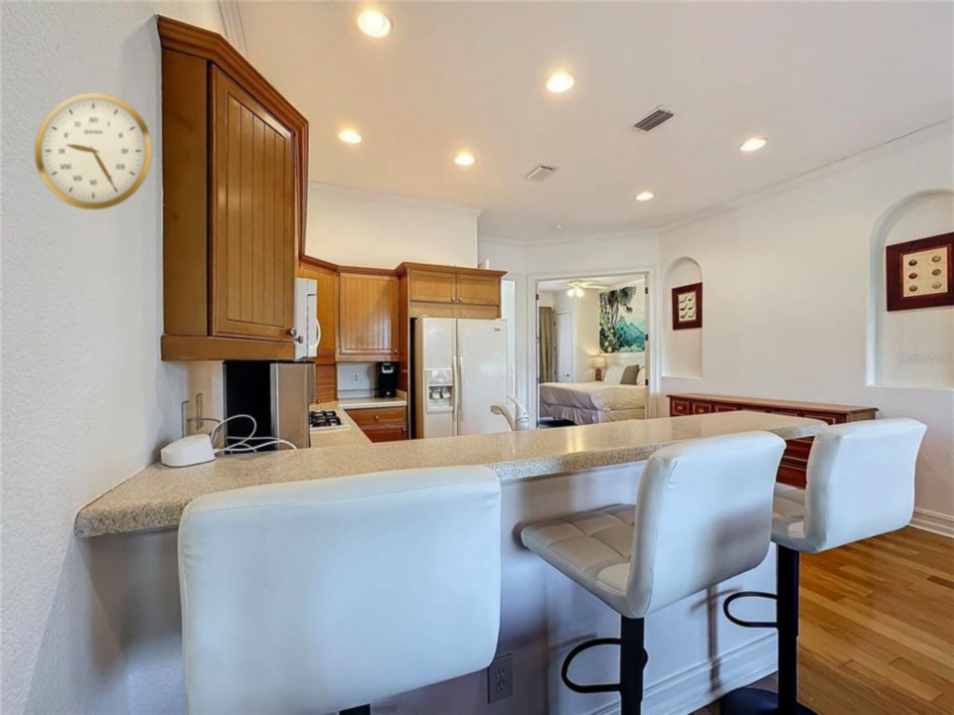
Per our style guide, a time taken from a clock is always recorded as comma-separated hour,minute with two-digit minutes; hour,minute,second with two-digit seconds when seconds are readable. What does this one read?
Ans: 9,25
